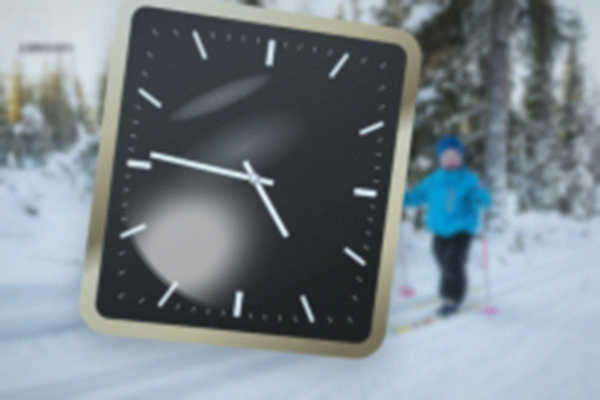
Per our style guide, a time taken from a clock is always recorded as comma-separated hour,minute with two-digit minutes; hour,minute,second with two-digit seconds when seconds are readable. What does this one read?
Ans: 4,46
